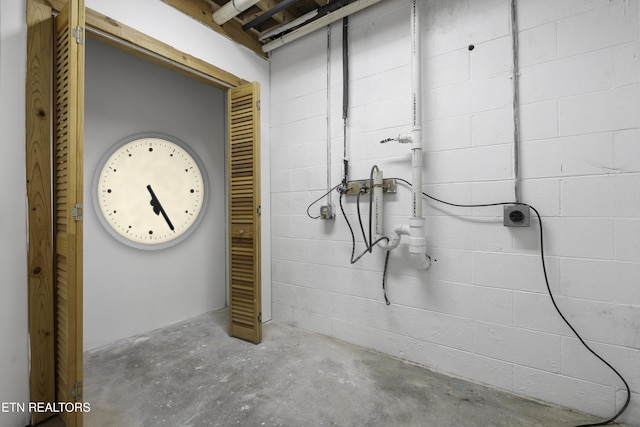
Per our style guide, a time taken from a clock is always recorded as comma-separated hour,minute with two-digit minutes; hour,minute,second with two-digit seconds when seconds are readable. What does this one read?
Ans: 5,25
